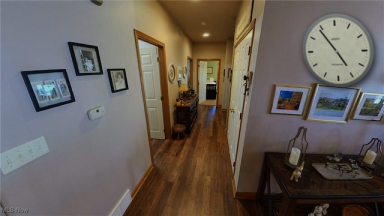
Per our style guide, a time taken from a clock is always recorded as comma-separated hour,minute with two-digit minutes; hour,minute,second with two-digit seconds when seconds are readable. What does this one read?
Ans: 4,54
